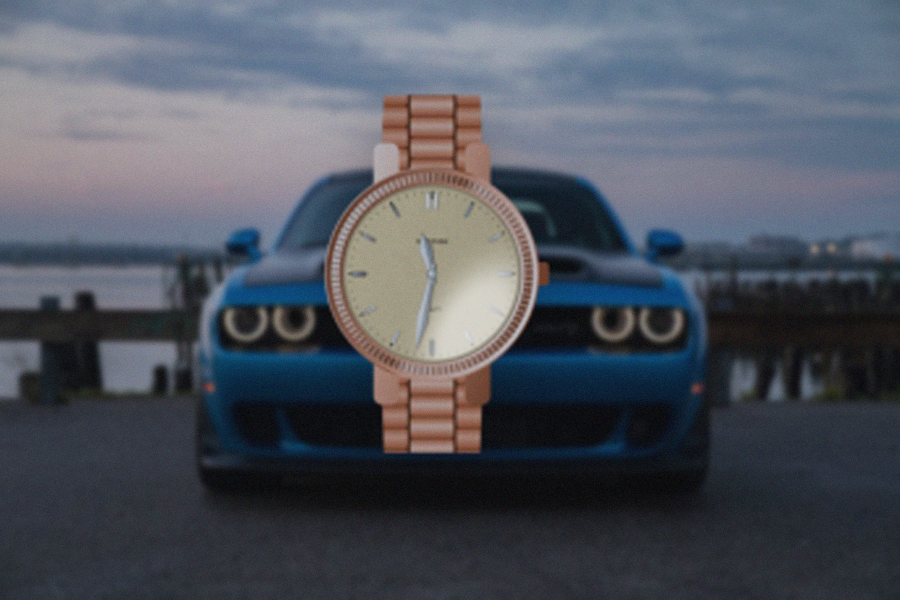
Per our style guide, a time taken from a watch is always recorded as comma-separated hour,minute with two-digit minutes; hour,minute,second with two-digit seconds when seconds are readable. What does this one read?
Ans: 11,32
